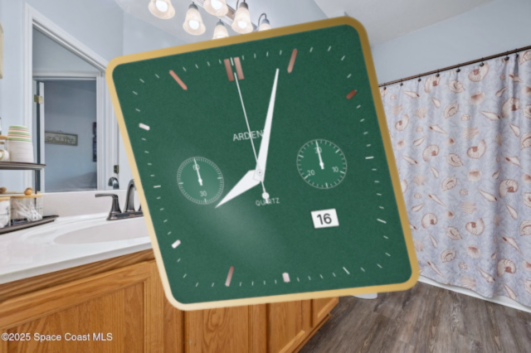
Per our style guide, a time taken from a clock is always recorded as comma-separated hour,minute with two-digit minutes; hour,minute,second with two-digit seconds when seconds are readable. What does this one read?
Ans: 8,04
